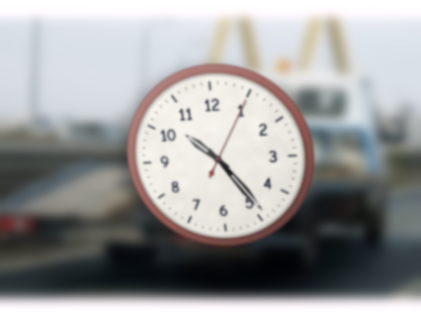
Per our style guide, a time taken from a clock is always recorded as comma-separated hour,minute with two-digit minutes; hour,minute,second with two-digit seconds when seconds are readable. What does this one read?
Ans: 10,24,05
